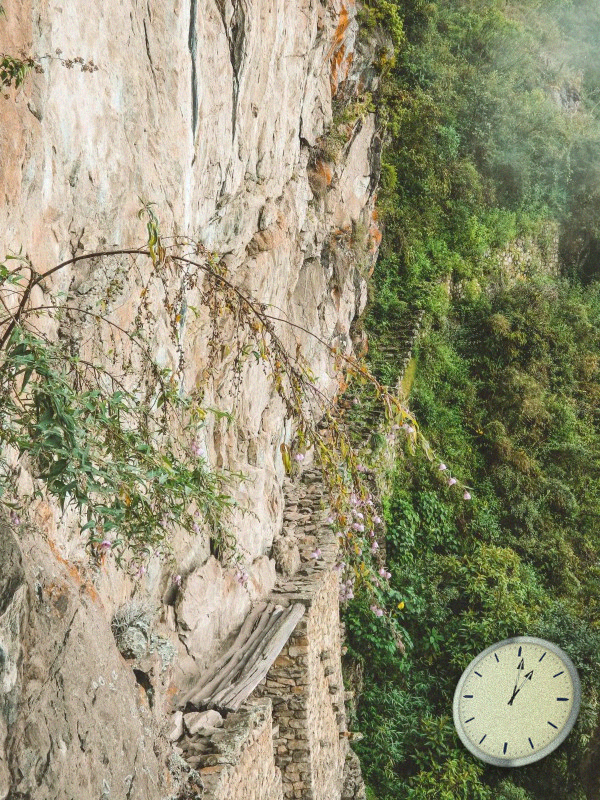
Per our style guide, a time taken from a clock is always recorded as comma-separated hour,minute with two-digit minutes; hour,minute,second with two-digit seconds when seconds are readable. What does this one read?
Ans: 1,01
